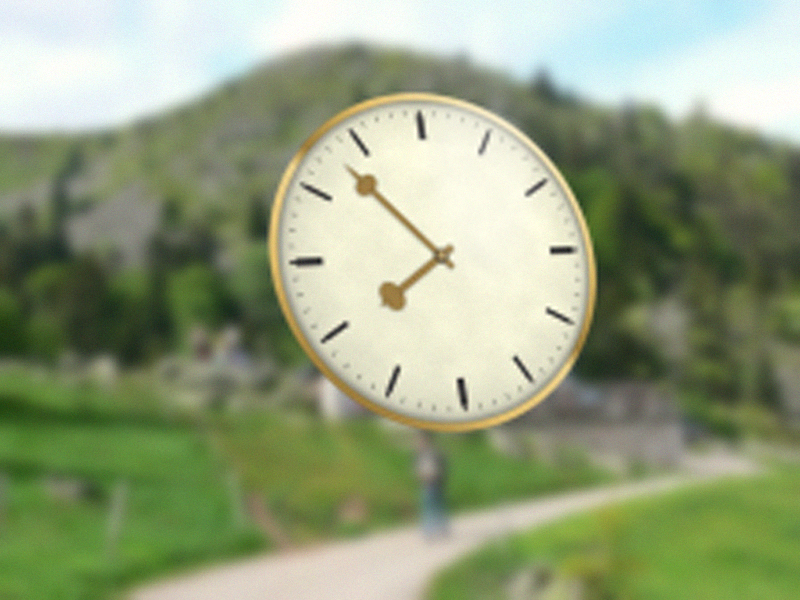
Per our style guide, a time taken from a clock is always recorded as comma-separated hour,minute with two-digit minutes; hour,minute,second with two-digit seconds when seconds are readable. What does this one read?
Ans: 7,53
